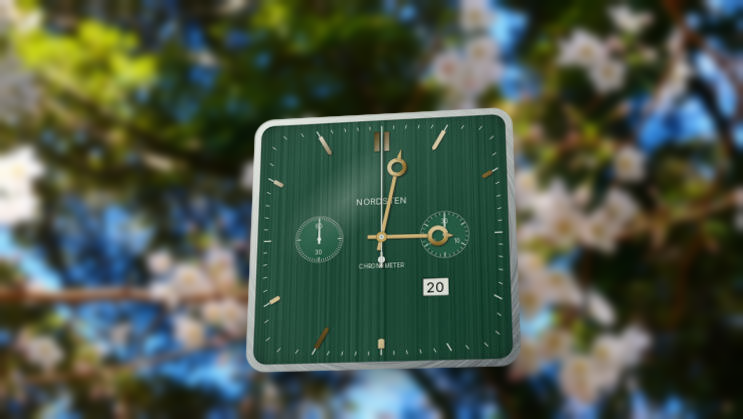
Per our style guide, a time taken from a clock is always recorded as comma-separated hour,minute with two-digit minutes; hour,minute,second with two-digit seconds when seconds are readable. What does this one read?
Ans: 3,02
